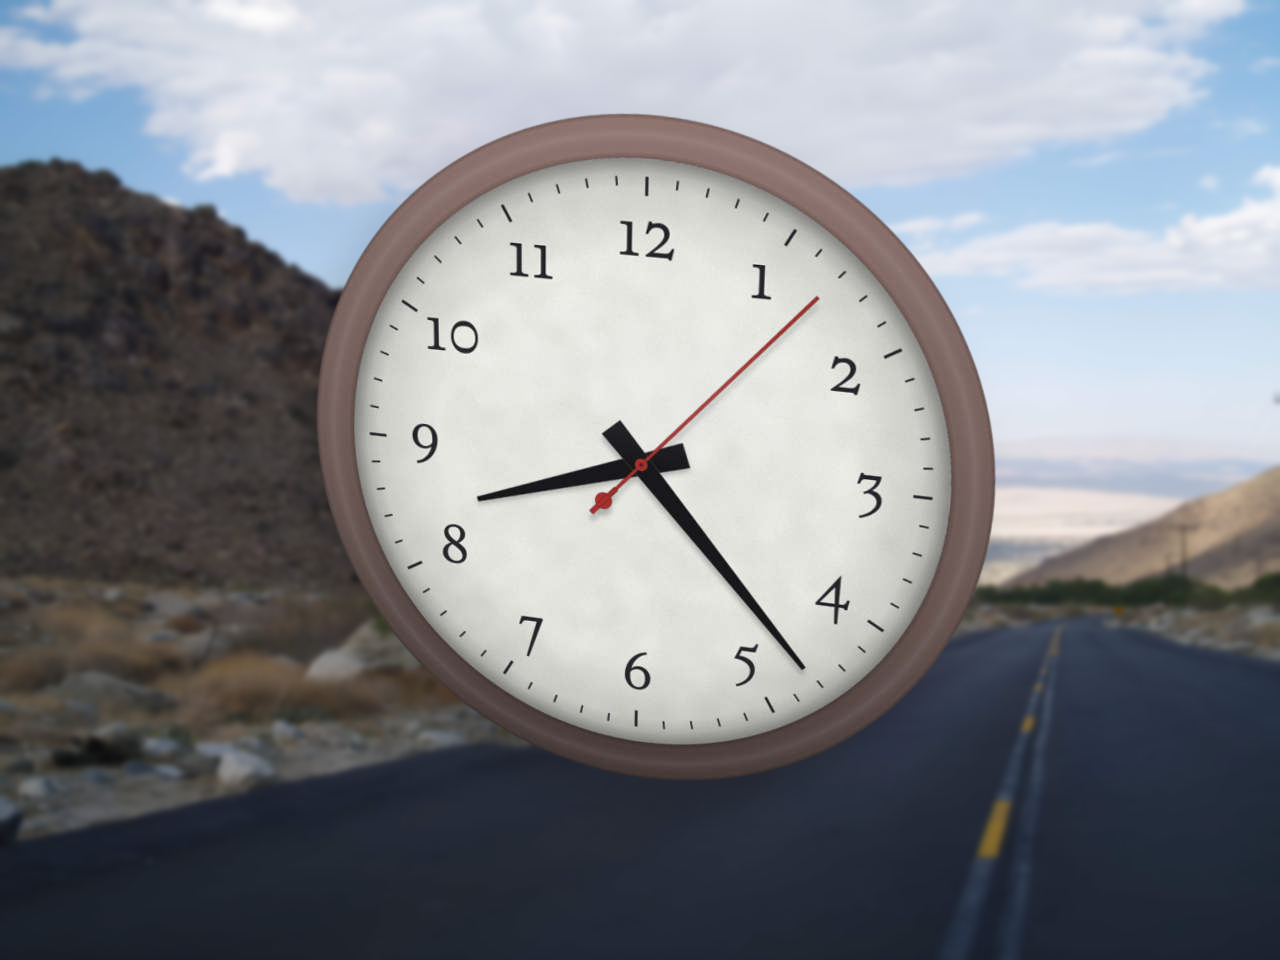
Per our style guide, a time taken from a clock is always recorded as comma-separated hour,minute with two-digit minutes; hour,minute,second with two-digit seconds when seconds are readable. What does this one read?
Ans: 8,23,07
